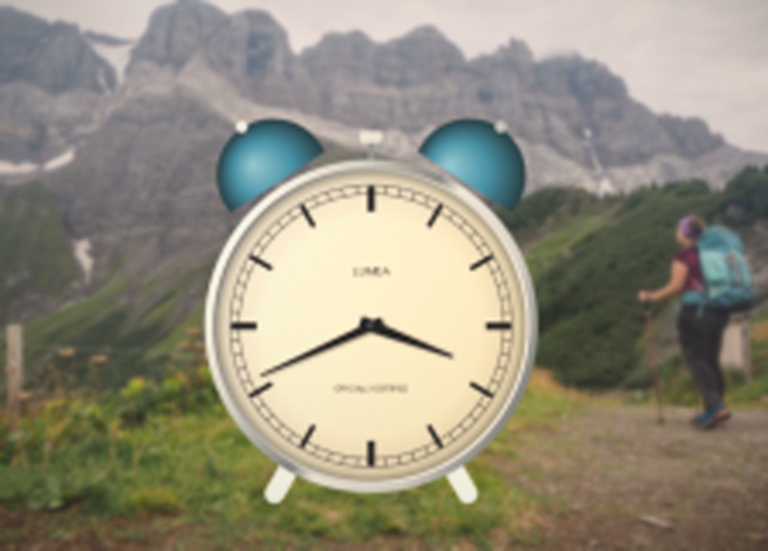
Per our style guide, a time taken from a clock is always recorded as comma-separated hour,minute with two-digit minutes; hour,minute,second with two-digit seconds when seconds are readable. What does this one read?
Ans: 3,41
